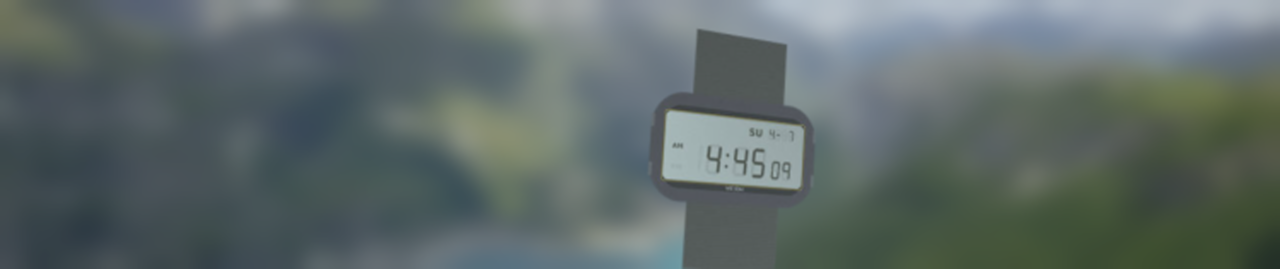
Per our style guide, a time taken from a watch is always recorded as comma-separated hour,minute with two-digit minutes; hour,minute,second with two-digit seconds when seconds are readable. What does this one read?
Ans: 4,45,09
